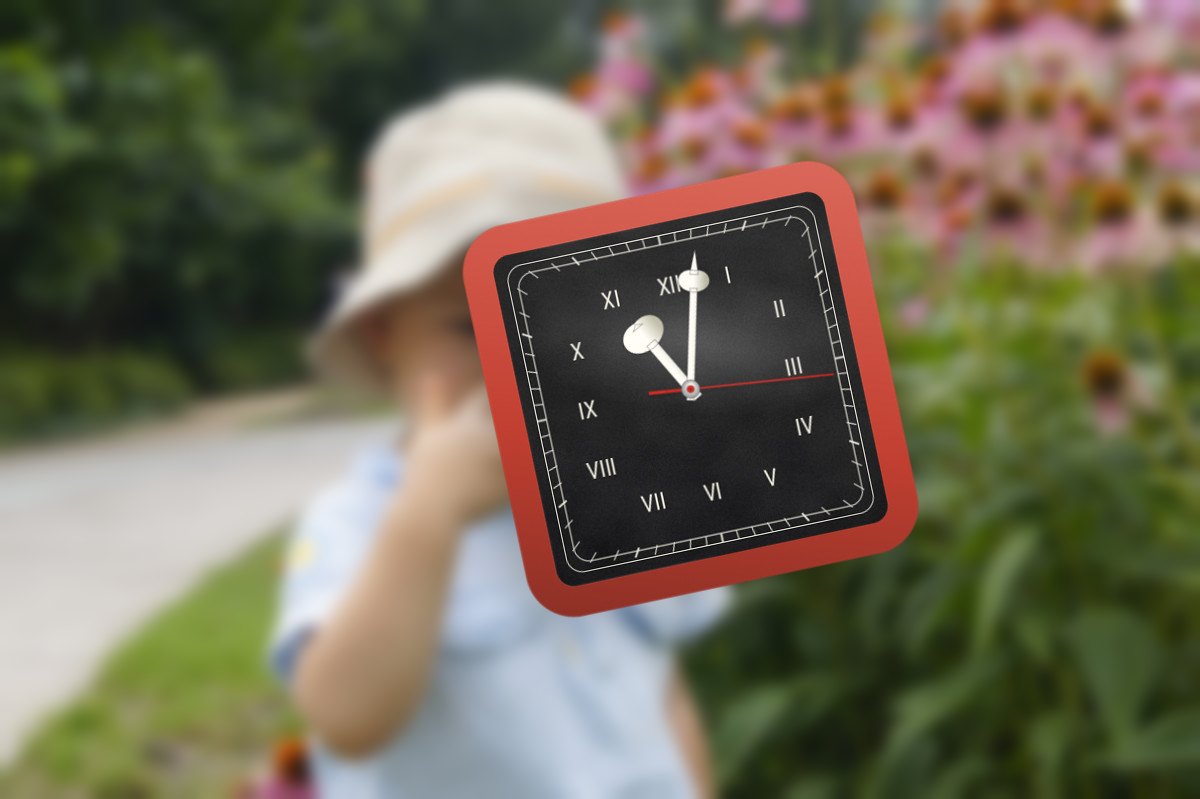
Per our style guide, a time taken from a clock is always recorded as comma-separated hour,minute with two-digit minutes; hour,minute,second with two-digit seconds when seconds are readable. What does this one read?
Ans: 11,02,16
